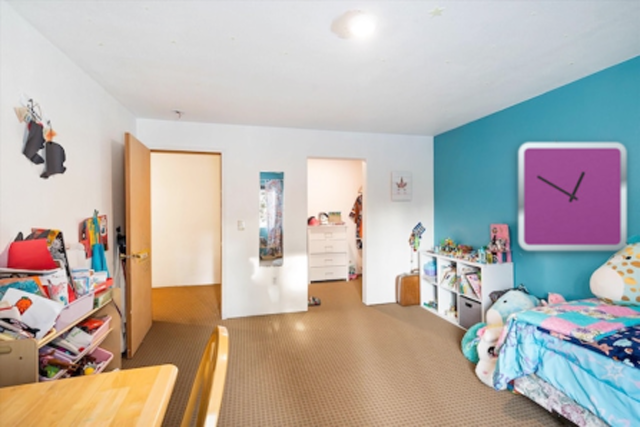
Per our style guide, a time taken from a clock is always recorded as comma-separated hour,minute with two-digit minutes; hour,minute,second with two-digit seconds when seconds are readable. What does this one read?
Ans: 12,50
